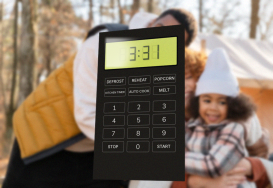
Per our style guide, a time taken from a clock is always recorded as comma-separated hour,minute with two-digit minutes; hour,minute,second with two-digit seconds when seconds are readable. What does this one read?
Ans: 3,31
